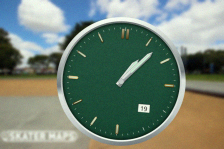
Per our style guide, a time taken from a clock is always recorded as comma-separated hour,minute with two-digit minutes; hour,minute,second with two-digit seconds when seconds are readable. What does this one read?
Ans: 1,07
